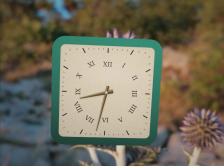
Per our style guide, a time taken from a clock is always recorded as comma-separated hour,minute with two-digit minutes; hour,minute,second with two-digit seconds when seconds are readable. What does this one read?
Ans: 8,32
